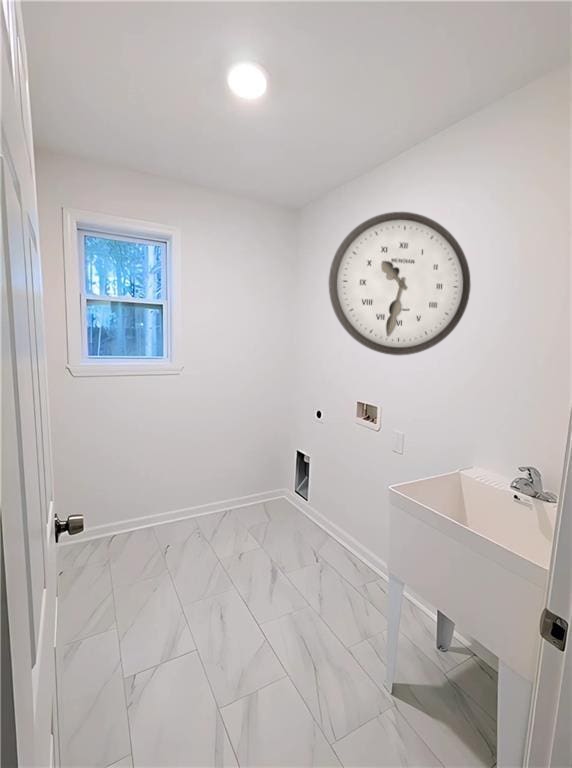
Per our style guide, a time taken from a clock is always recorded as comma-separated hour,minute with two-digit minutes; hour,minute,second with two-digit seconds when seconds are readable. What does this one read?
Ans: 10,32
